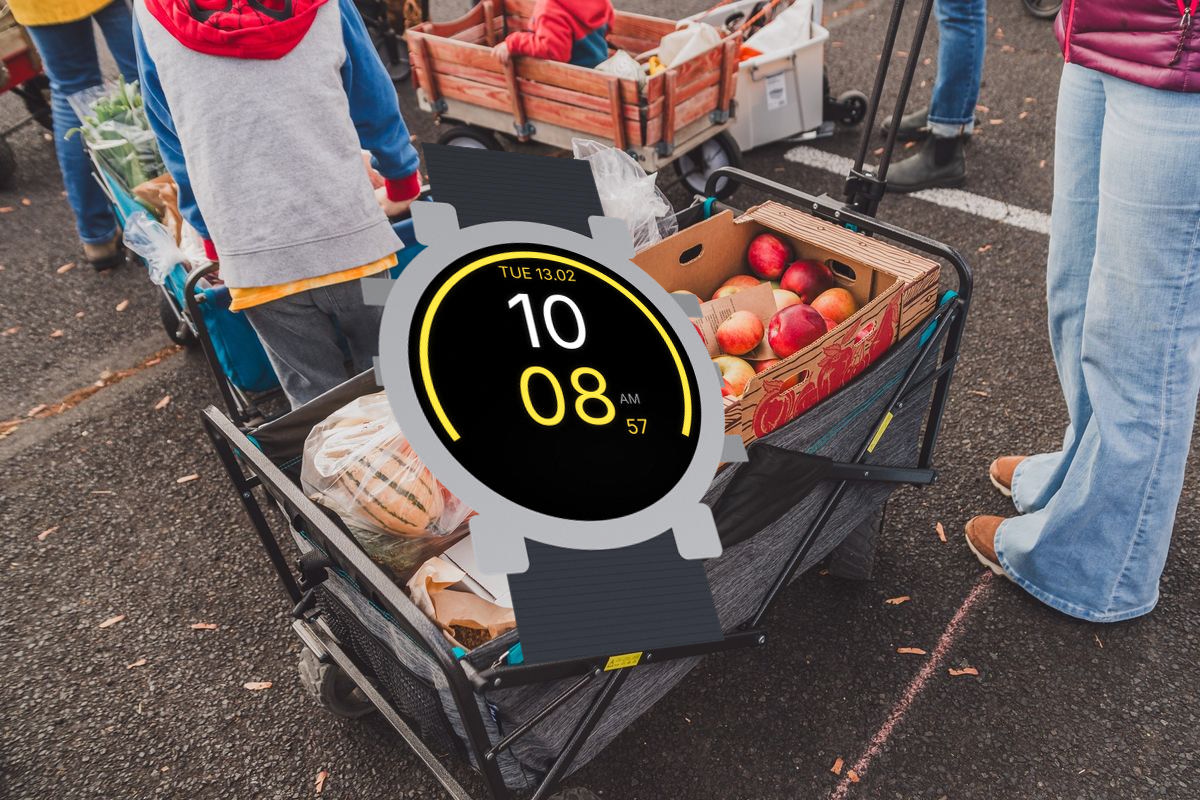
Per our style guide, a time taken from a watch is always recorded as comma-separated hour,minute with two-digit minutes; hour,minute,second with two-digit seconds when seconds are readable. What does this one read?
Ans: 10,08,57
